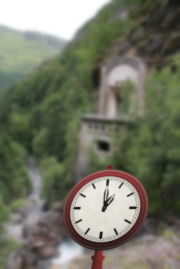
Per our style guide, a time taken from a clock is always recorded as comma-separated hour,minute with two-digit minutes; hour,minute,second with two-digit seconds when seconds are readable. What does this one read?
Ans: 1,00
